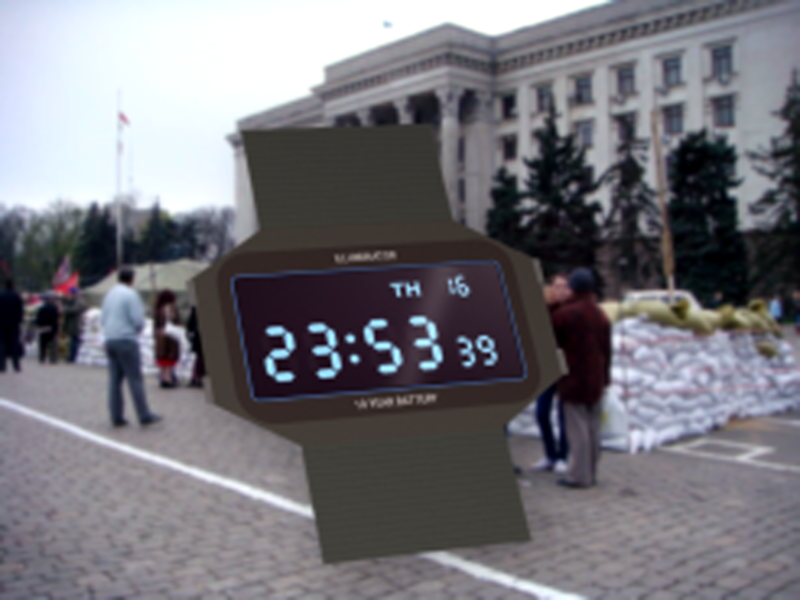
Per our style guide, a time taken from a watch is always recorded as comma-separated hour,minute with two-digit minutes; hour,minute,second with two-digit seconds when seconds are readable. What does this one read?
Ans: 23,53,39
